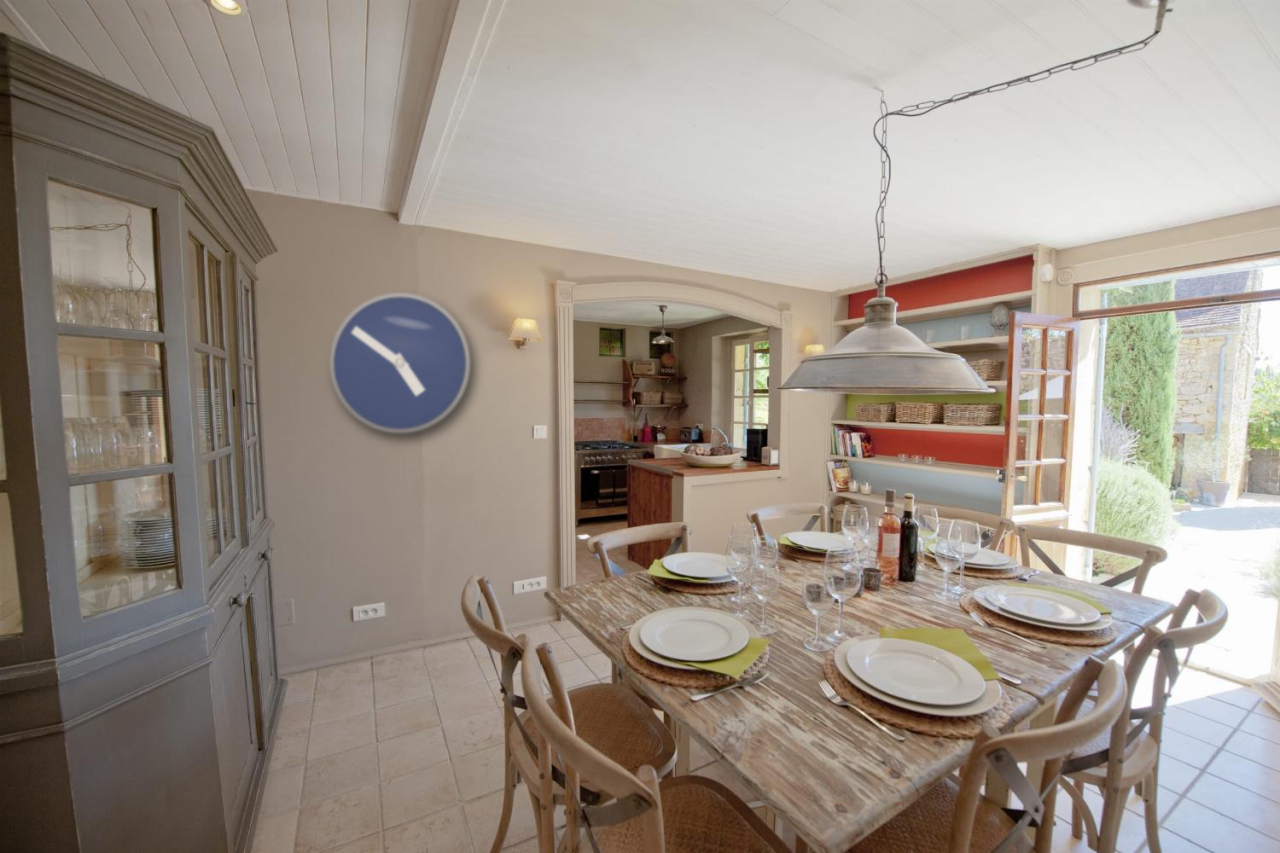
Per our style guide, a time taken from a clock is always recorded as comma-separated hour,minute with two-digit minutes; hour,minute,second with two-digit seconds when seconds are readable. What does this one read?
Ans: 4,51
